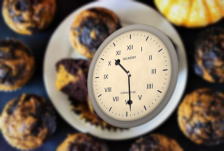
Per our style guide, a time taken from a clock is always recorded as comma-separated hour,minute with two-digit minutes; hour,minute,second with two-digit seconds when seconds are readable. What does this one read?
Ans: 10,29
